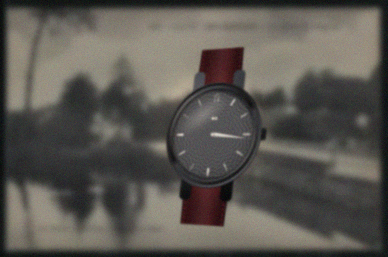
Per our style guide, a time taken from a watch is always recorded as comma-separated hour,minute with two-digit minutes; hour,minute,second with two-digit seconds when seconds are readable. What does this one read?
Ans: 3,16
